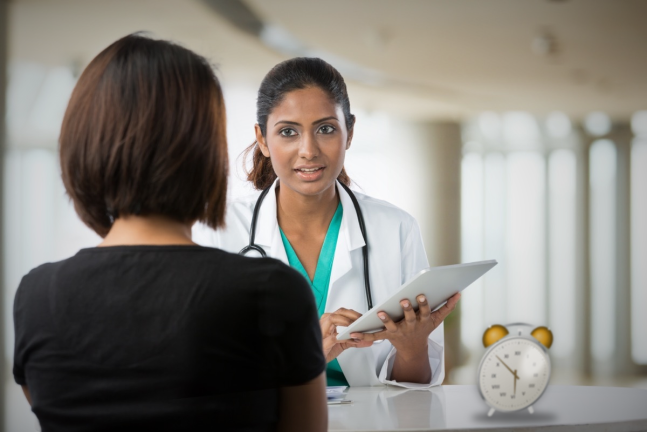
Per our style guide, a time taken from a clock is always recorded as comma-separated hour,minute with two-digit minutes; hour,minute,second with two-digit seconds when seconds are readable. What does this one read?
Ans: 5,52
